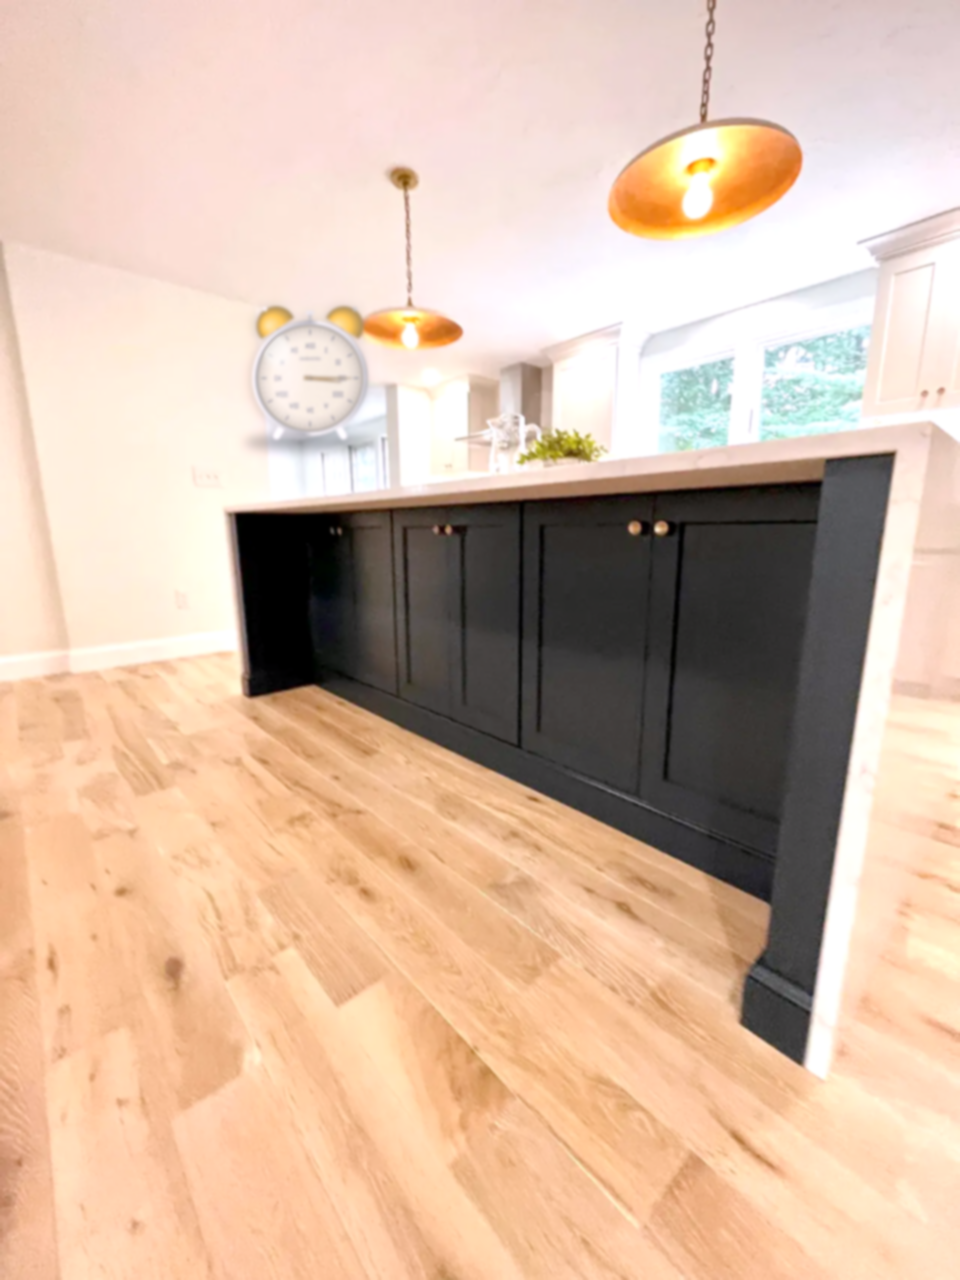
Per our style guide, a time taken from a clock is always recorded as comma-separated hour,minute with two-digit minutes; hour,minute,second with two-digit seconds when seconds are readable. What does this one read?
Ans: 3,15
